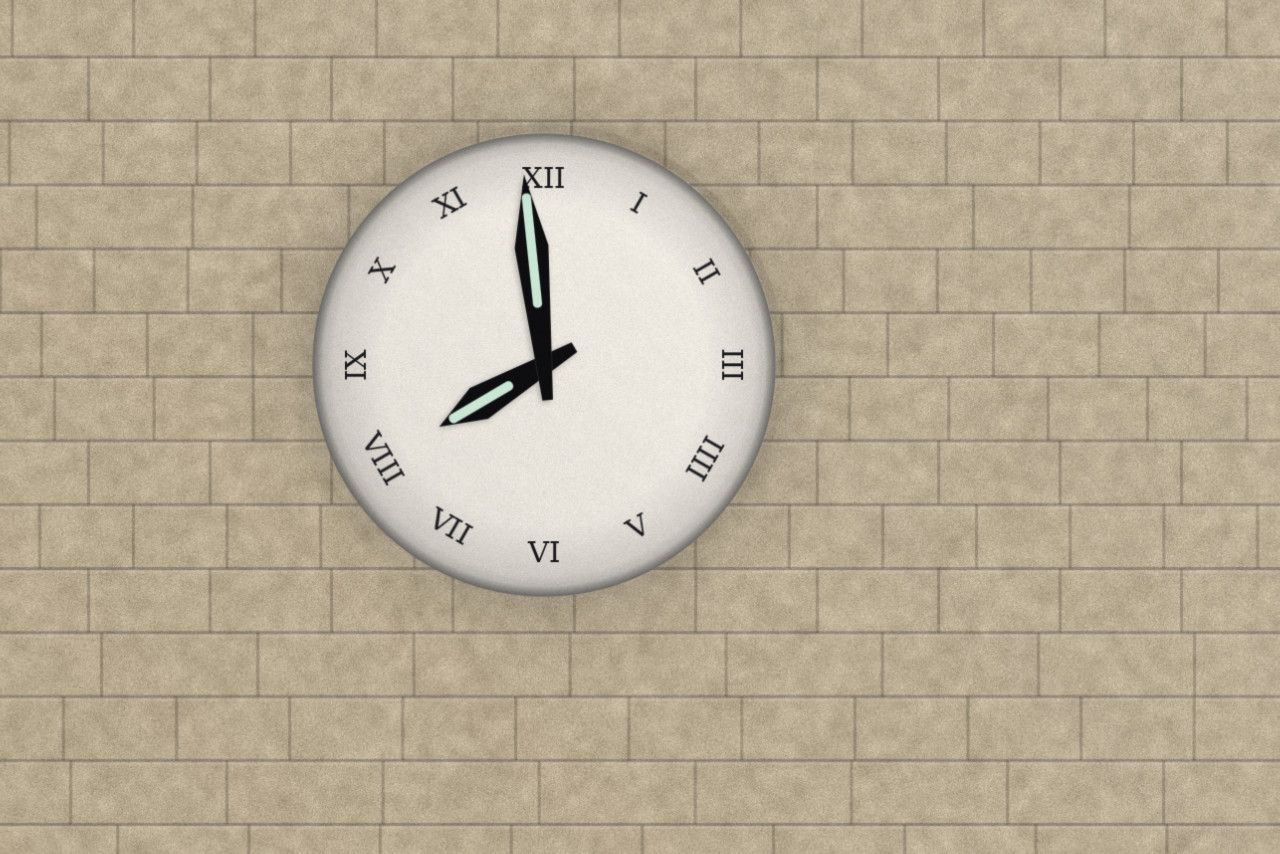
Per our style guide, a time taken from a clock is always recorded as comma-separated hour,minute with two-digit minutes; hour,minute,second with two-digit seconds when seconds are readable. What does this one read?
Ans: 7,59
